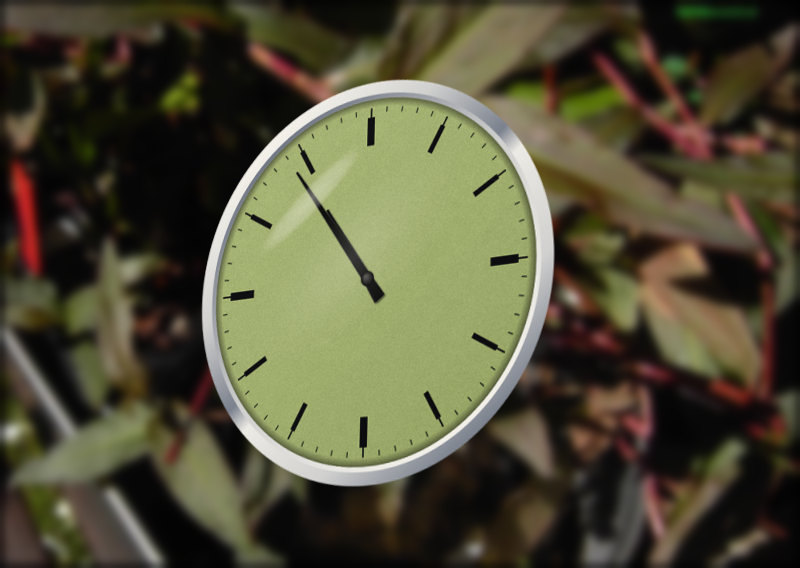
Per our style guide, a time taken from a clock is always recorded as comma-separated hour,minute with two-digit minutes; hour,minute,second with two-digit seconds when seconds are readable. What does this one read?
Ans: 10,54
